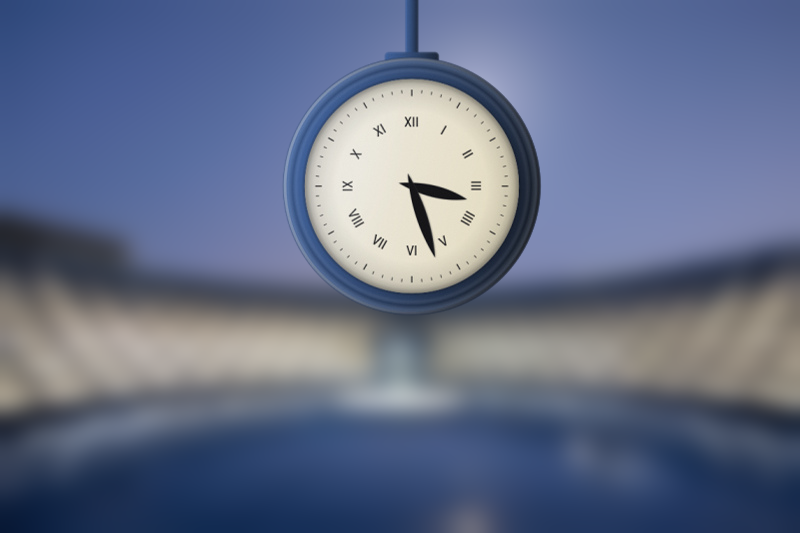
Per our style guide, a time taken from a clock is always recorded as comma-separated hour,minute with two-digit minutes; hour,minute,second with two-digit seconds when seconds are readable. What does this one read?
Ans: 3,27
